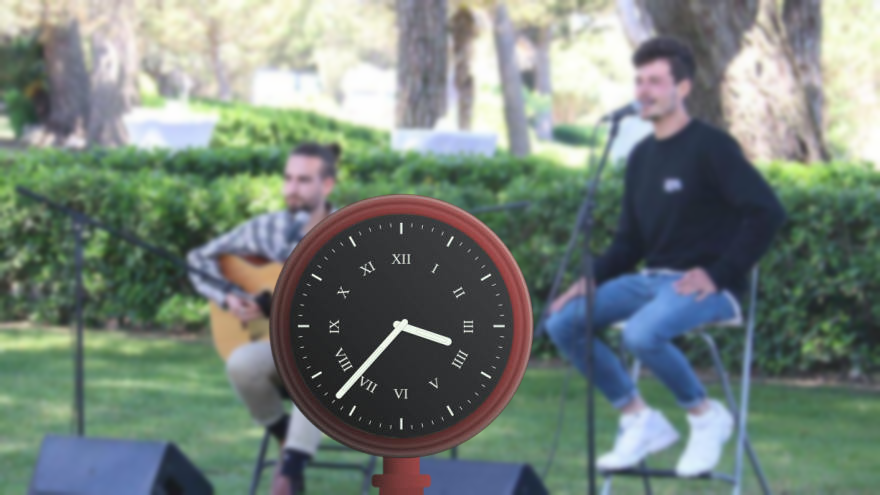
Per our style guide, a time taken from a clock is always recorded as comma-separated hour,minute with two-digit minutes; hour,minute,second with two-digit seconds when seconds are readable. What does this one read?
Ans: 3,37
